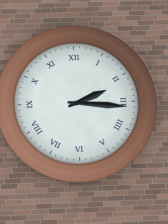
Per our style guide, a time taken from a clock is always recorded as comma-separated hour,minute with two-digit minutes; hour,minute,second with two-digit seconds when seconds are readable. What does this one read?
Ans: 2,16
